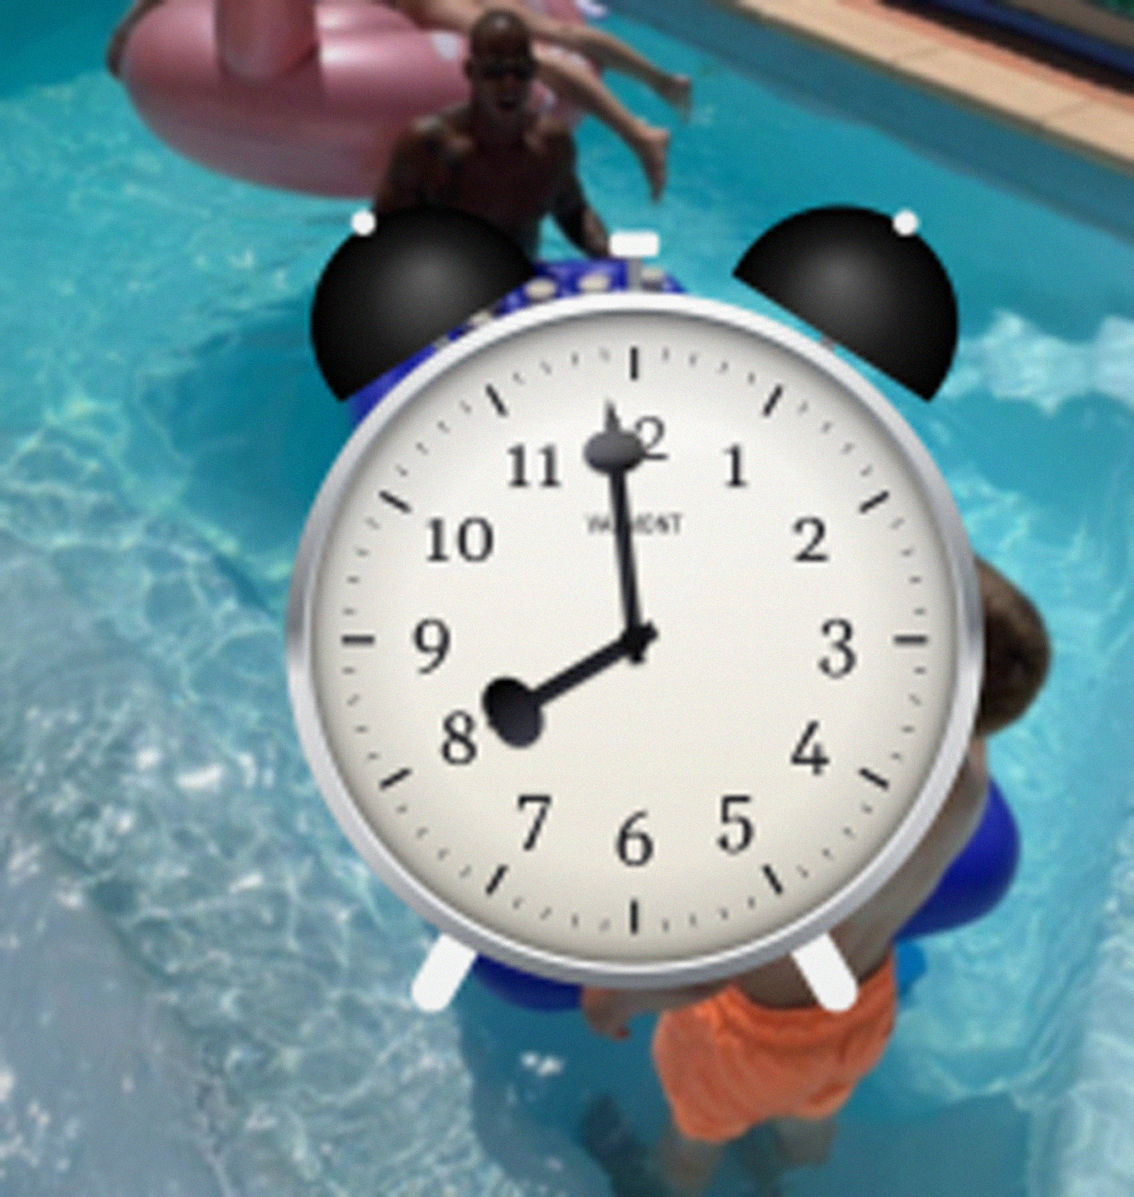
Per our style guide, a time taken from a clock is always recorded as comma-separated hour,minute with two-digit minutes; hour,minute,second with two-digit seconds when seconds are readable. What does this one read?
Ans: 7,59
